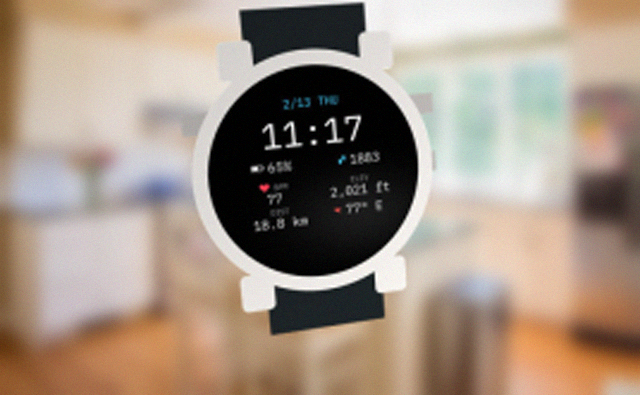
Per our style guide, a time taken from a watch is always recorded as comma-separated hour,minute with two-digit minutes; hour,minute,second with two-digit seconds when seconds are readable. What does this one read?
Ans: 11,17
